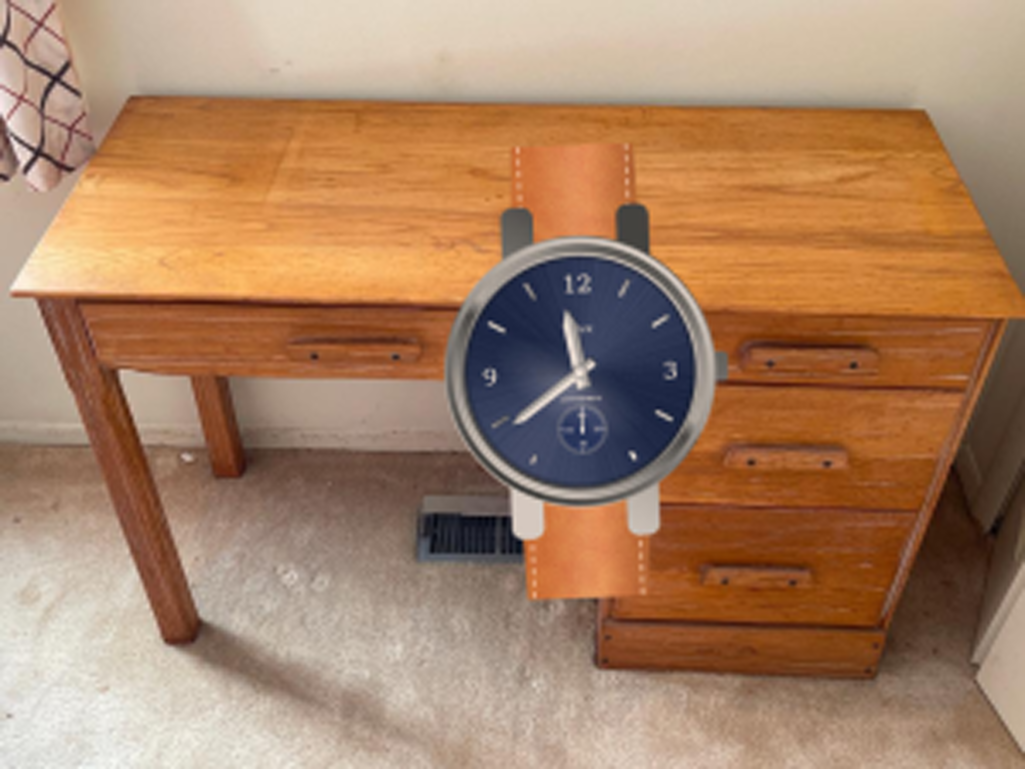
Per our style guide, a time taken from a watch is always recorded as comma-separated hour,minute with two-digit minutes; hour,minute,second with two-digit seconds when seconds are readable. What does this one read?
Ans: 11,39
